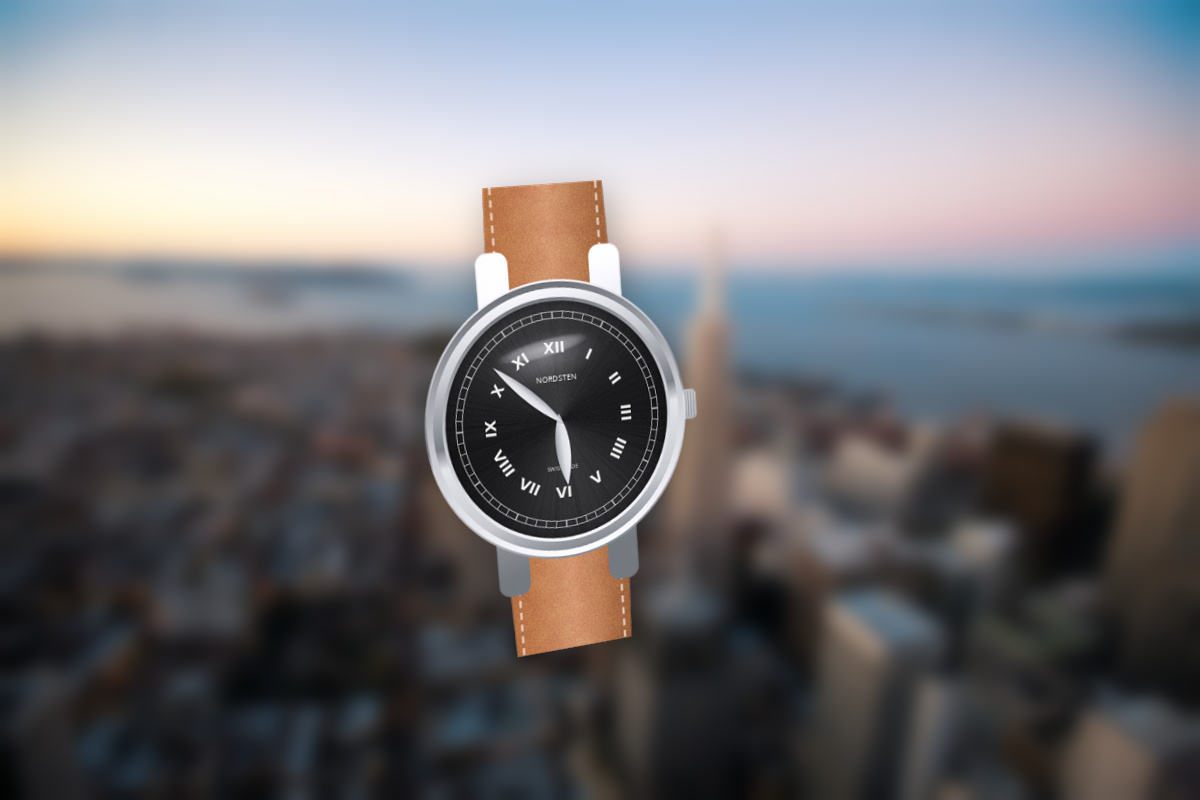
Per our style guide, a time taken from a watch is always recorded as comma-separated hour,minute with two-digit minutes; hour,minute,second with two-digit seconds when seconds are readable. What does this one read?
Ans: 5,52
